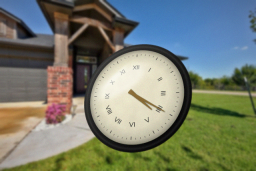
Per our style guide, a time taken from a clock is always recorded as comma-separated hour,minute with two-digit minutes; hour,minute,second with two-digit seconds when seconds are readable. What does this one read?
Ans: 4,20
